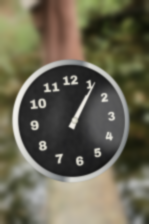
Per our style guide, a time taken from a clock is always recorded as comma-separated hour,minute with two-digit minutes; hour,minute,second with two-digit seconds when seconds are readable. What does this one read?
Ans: 1,06
